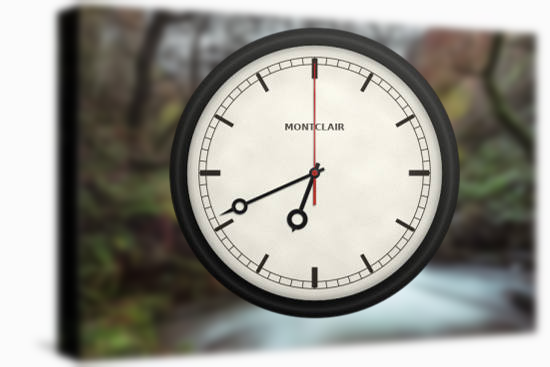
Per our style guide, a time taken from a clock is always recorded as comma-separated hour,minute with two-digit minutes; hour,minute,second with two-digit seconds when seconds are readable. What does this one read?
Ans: 6,41,00
